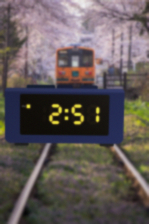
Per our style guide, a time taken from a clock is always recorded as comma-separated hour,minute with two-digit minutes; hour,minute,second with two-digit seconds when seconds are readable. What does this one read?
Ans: 2,51
